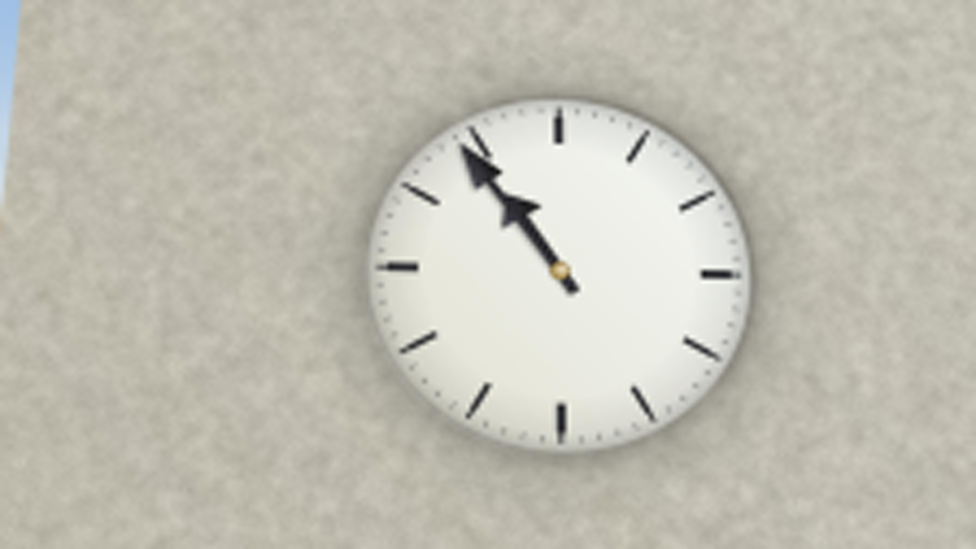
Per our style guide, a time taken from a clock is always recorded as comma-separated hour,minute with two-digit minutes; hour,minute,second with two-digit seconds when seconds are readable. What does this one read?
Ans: 10,54
